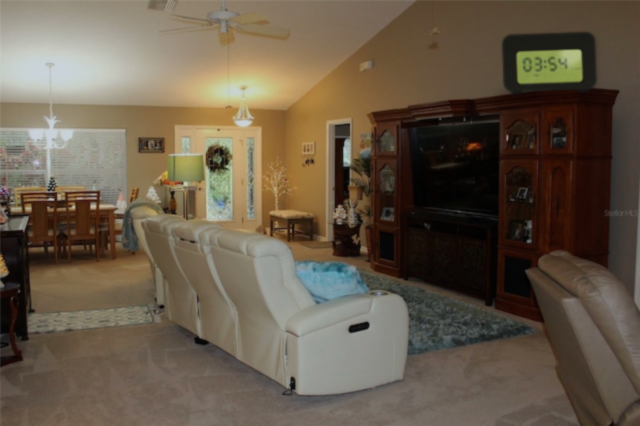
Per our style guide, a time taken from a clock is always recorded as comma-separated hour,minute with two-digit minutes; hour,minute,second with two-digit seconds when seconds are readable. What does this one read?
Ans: 3,54
